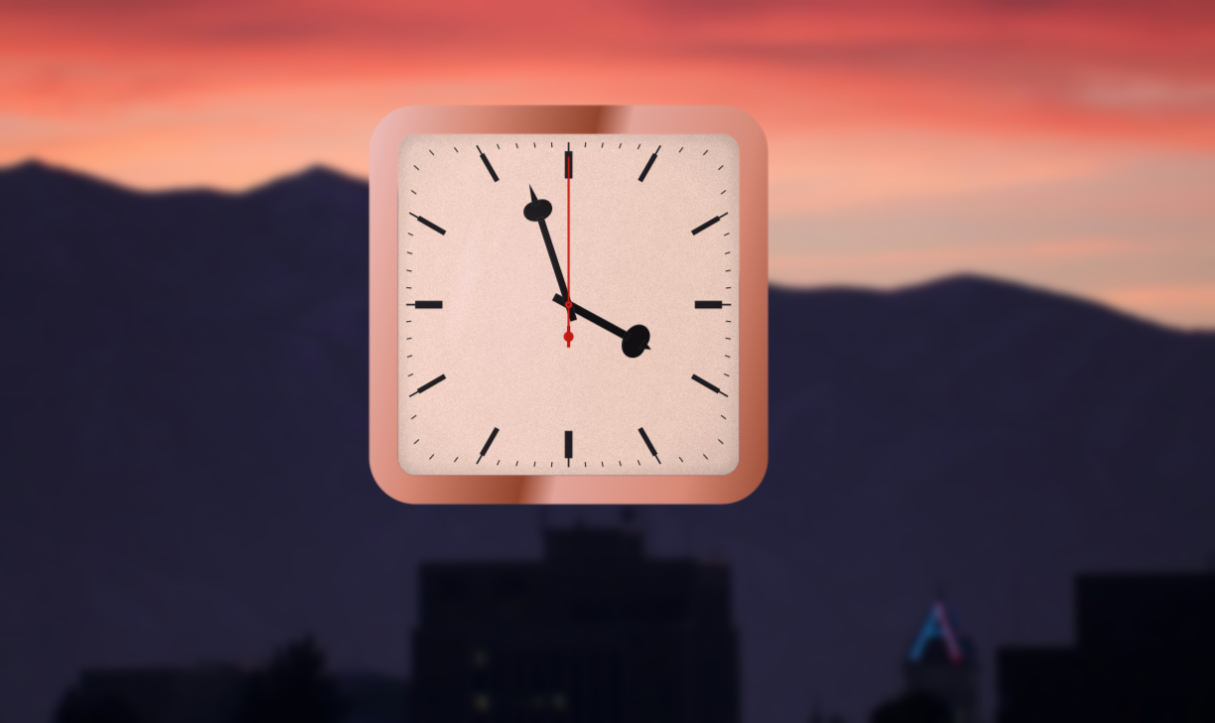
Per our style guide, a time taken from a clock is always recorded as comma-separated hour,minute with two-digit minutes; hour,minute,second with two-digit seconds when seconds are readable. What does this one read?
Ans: 3,57,00
